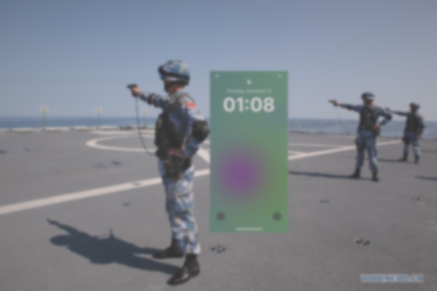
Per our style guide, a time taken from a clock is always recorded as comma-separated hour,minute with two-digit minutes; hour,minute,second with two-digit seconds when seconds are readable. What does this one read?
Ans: 1,08
